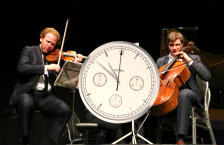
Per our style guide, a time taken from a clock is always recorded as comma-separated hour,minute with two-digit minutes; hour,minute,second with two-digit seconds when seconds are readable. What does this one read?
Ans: 10,51
